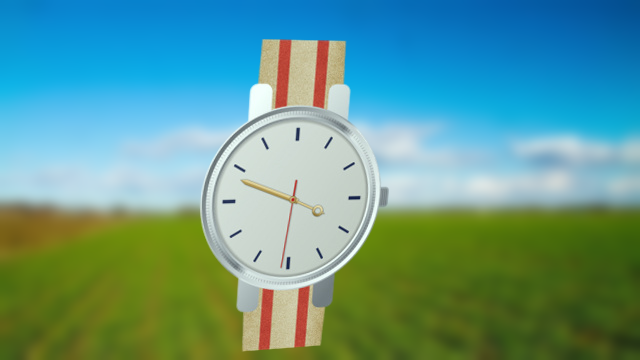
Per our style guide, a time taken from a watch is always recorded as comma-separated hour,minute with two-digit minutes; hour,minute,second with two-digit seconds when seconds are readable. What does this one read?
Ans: 3,48,31
